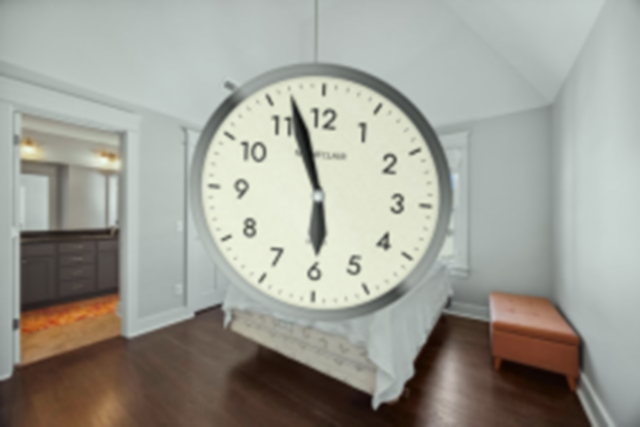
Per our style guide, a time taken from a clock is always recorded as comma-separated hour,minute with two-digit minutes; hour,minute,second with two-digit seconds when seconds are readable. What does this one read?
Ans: 5,57
